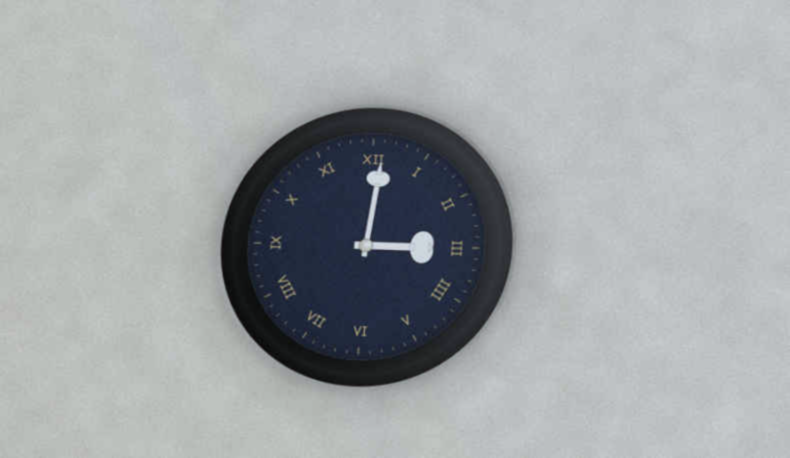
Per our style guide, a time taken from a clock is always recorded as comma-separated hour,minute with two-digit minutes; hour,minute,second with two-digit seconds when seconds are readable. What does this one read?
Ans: 3,01
